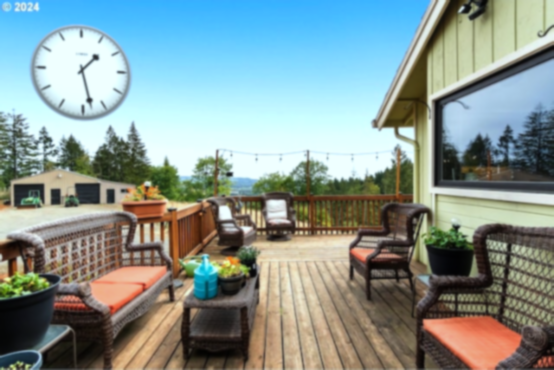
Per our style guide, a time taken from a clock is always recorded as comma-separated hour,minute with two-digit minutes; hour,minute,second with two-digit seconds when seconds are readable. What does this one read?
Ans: 1,28
